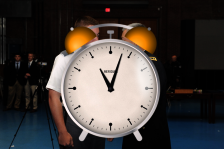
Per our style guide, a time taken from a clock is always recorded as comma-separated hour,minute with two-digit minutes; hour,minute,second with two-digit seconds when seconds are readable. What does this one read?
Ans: 11,03
